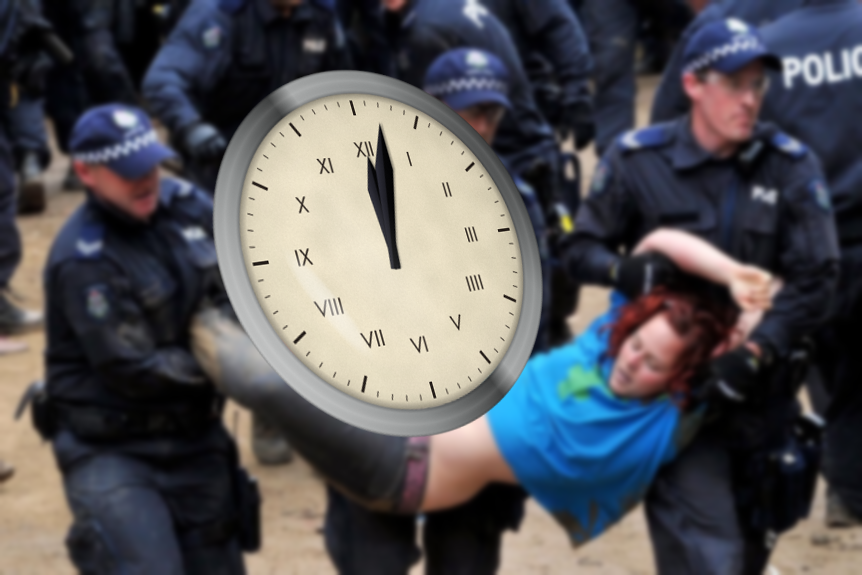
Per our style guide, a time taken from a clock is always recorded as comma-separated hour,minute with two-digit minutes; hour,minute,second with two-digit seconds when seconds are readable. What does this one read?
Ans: 12,02
